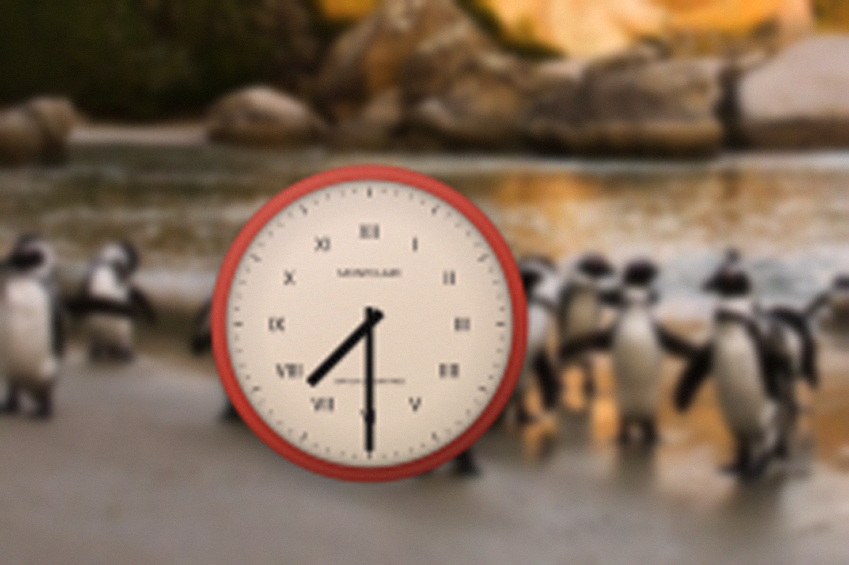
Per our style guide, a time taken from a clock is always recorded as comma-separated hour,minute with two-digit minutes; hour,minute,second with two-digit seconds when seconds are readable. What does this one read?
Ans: 7,30
